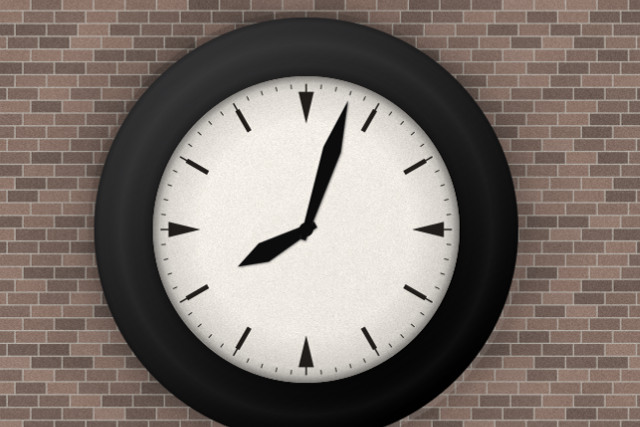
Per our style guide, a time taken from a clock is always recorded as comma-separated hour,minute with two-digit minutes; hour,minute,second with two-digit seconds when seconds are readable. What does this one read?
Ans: 8,03
